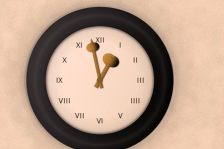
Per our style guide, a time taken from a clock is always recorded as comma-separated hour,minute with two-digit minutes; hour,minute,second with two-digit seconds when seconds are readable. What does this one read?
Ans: 12,58
